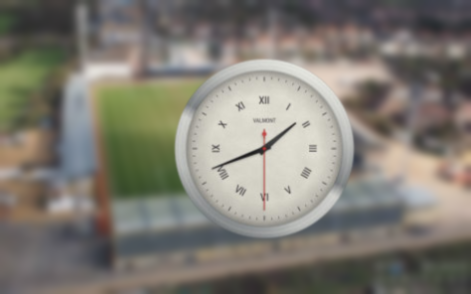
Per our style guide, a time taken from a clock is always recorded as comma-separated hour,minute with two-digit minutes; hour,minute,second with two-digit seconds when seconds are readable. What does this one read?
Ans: 1,41,30
